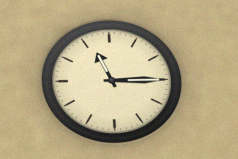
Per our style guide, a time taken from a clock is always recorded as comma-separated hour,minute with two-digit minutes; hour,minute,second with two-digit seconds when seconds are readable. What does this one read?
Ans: 11,15
